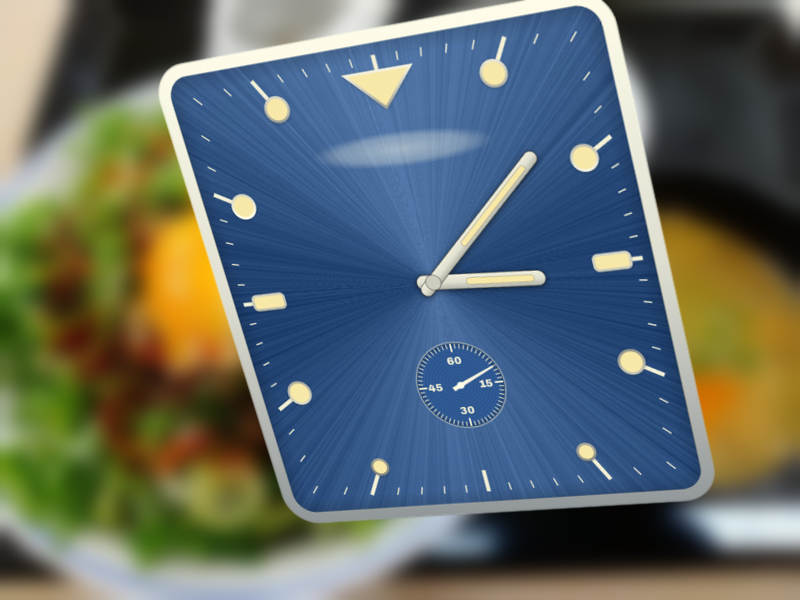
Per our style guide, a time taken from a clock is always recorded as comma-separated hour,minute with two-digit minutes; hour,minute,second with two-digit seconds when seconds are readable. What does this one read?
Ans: 3,08,11
